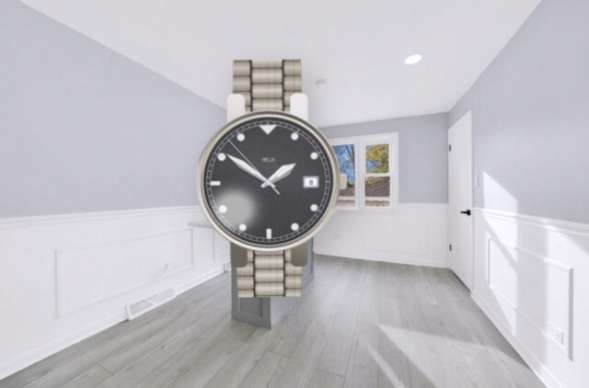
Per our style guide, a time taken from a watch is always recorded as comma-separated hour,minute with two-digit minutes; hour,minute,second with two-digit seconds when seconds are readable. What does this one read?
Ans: 1,50,53
